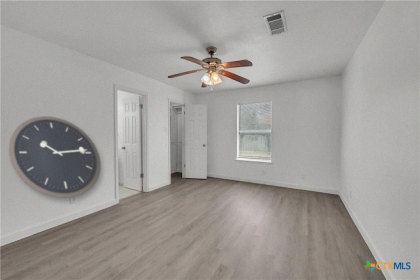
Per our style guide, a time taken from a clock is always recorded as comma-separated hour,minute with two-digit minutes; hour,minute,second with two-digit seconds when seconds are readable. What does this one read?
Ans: 10,14
